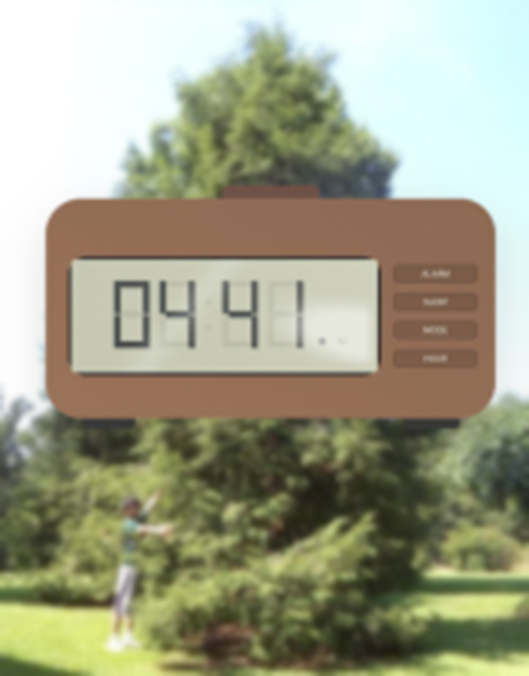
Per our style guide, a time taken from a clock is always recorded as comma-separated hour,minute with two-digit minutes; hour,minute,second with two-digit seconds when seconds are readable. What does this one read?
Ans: 4,41
